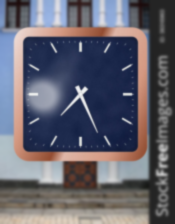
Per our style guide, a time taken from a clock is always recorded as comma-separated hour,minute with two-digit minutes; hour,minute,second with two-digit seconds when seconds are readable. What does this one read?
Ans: 7,26
